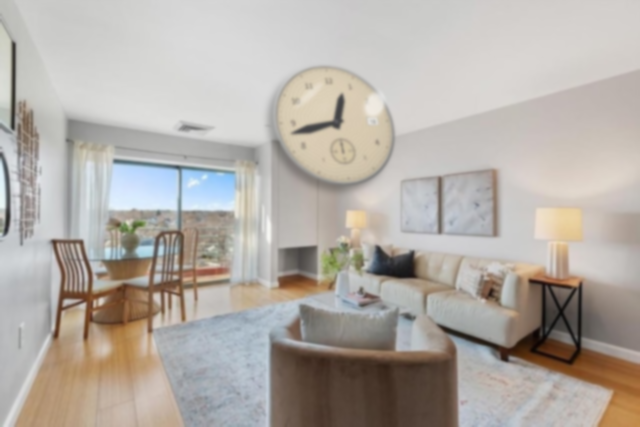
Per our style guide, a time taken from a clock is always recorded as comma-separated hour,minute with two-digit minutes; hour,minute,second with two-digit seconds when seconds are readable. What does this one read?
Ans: 12,43
